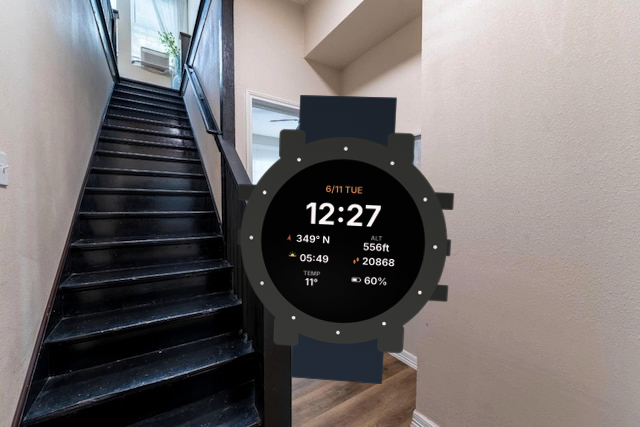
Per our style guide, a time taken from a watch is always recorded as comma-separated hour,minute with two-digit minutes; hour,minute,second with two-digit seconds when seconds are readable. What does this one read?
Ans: 12,27
